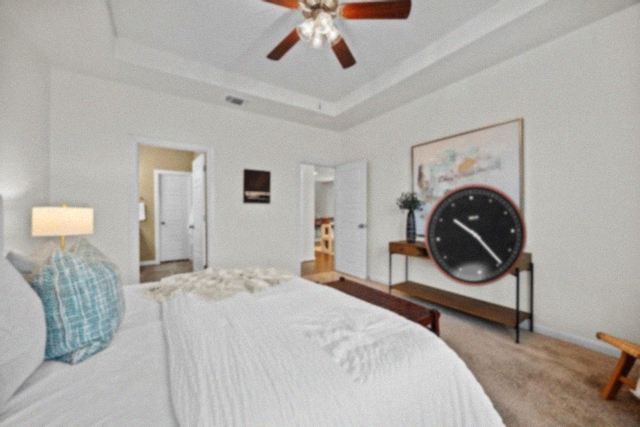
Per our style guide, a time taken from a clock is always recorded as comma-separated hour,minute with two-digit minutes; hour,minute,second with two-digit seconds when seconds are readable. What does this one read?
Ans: 10,24
